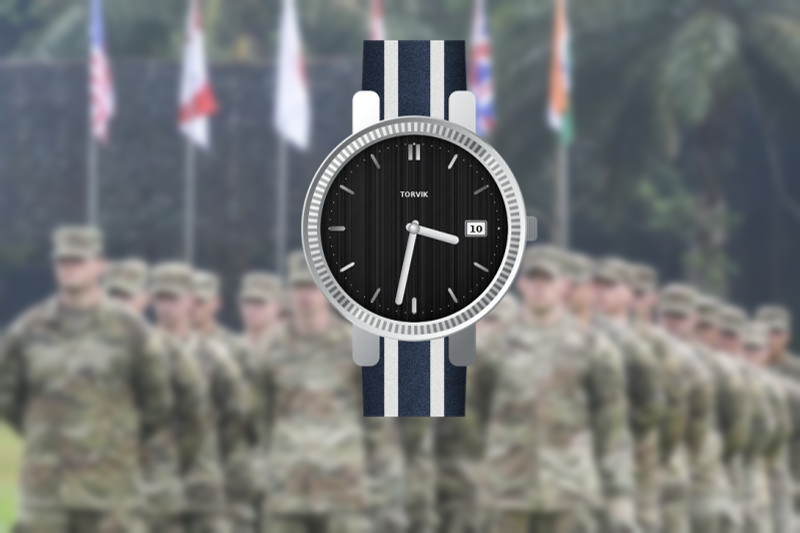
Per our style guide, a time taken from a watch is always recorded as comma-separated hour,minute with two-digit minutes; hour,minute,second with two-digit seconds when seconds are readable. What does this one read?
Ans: 3,32
